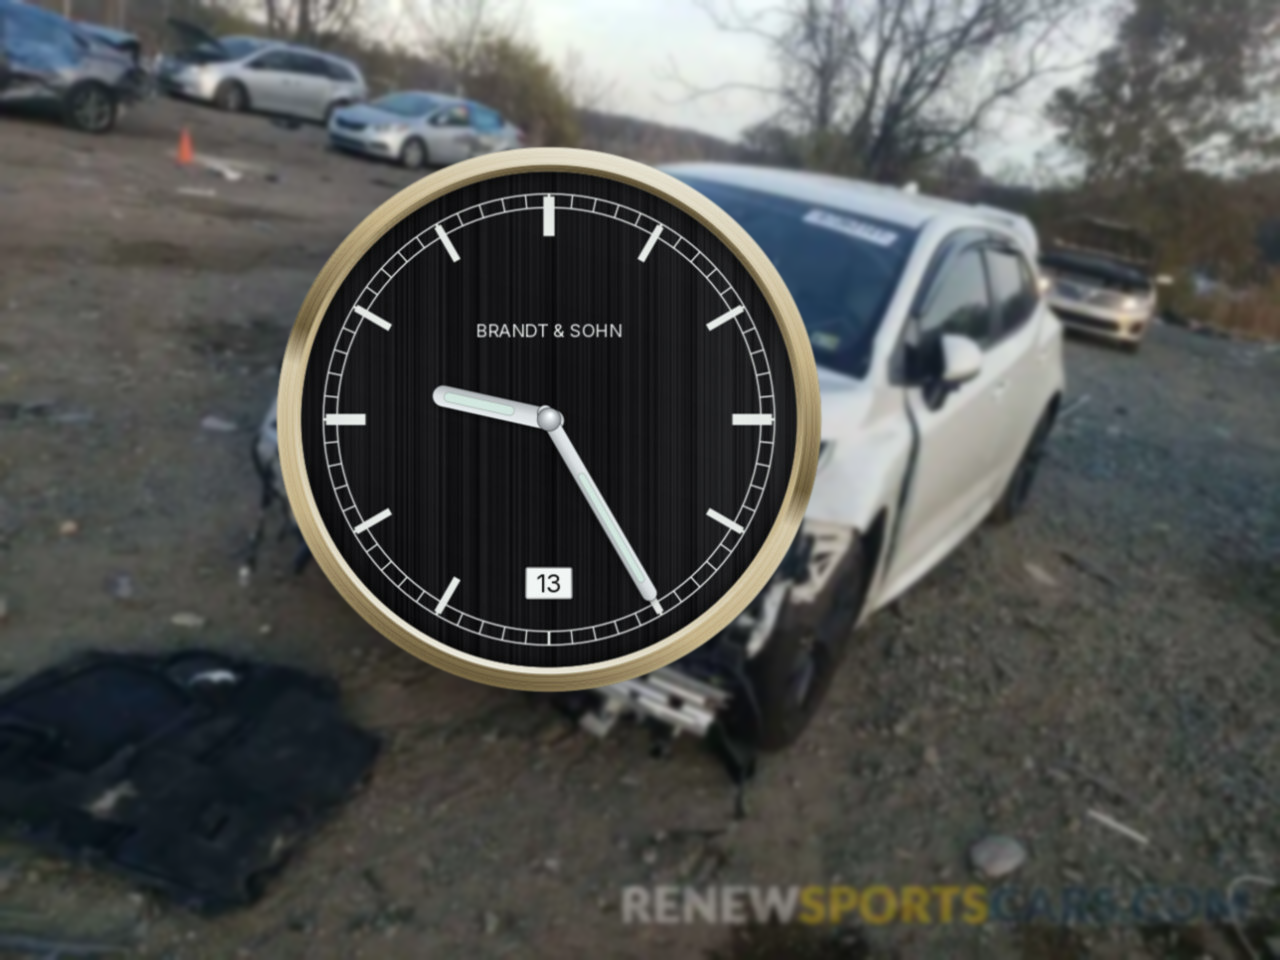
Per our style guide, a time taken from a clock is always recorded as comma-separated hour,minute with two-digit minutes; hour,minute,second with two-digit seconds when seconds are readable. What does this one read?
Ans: 9,25
